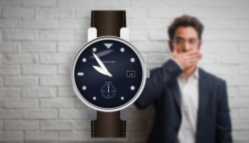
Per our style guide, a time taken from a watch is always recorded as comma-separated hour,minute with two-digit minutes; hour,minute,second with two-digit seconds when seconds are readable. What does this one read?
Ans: 9,54
